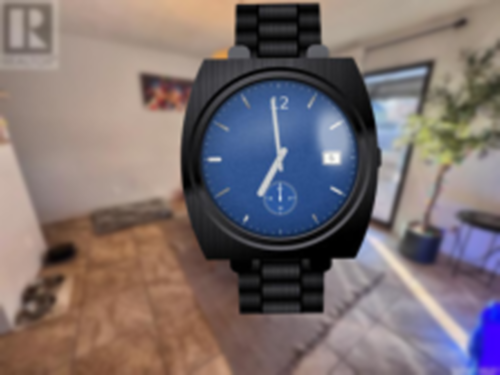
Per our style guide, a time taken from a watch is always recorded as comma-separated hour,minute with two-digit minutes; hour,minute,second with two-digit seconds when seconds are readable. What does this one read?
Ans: 6,59
